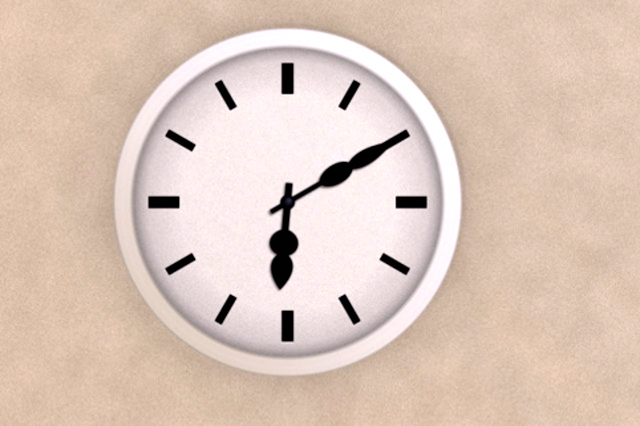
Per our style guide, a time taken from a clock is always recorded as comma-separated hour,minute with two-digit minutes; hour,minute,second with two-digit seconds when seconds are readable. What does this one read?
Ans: 6,10
